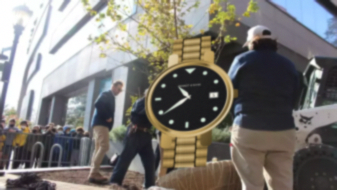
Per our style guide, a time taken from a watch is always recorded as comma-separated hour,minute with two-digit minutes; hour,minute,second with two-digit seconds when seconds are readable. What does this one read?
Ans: 10,39
